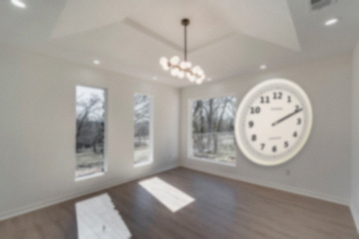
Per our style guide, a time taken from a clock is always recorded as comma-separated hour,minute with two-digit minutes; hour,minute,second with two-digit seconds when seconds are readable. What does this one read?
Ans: 2,11
